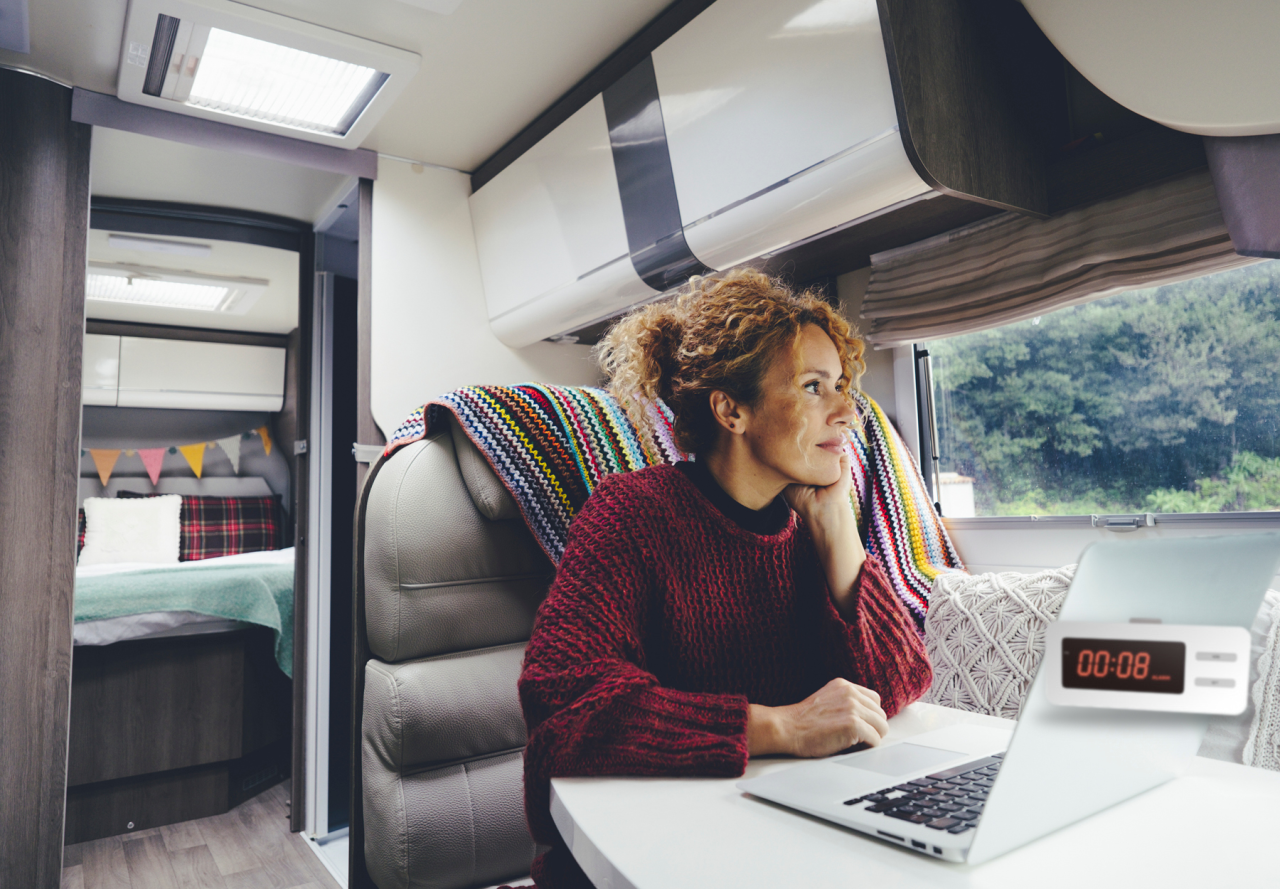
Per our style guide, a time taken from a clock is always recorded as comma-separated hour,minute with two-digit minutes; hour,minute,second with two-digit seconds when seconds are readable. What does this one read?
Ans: 0,08
